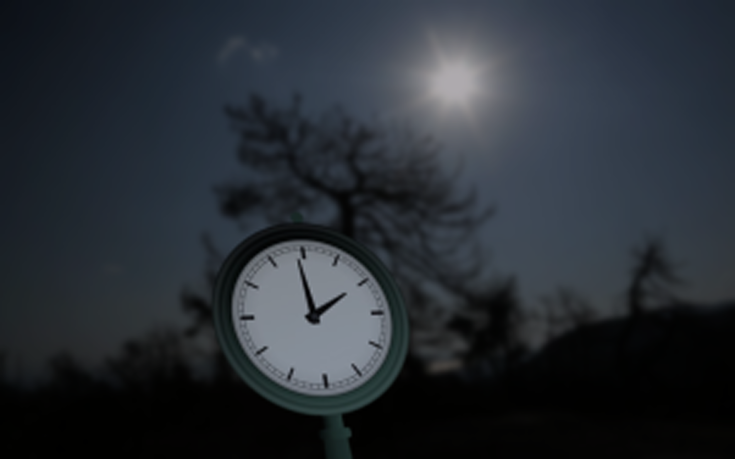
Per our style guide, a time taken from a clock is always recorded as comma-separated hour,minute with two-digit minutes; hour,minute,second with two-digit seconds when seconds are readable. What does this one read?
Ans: 1,59
